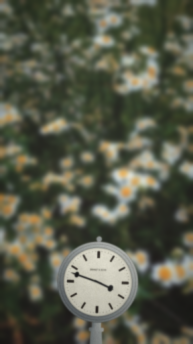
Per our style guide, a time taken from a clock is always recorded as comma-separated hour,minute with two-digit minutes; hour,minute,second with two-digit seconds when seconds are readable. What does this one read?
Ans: 3,48
